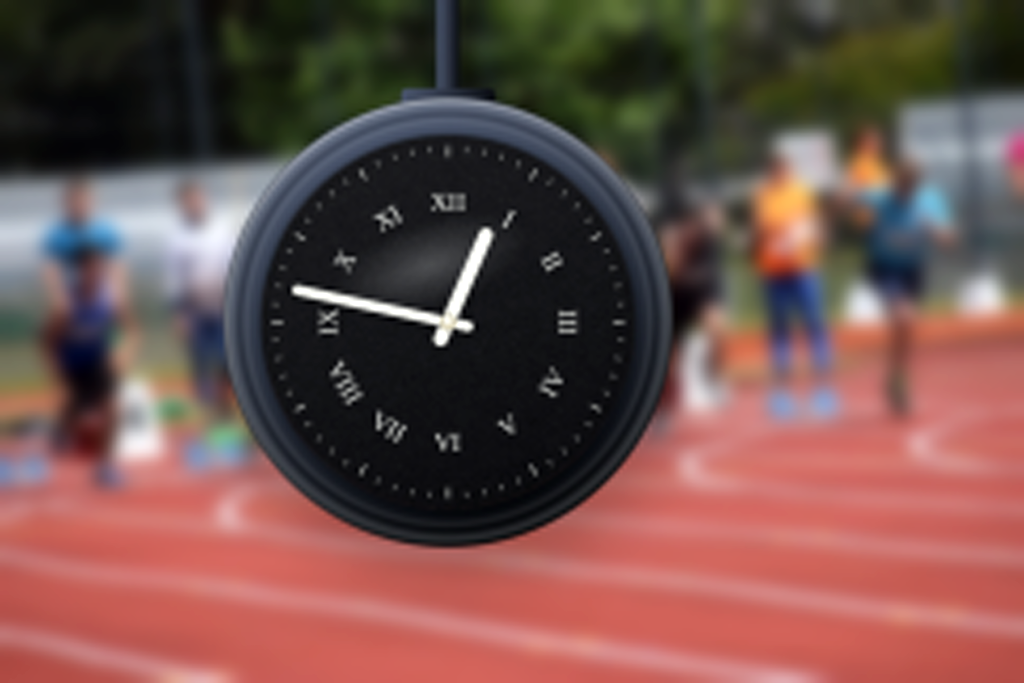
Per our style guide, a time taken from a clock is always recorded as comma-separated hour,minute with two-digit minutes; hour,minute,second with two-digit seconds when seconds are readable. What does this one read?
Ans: 12,47
